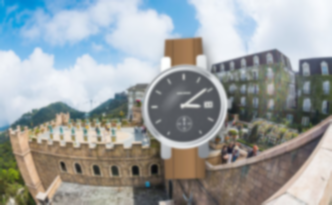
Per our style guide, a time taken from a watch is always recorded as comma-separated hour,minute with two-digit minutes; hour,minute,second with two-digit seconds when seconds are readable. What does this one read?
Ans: 3,09
